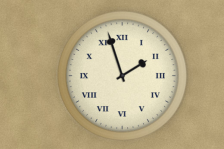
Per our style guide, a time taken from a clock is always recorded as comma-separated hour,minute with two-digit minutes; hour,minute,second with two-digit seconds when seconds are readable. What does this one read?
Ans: 1,57
